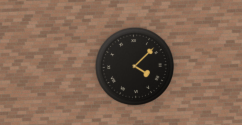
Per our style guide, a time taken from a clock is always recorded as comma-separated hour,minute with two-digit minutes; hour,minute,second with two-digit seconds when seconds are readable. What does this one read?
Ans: 4,08
